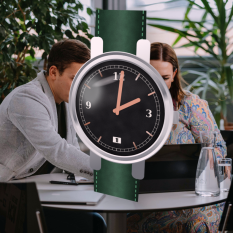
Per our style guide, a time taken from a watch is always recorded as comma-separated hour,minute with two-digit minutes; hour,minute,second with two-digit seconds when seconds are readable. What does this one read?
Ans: 2,01
